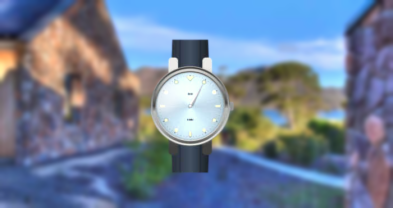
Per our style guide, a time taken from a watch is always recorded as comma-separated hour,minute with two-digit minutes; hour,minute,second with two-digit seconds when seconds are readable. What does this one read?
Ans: 1,05
